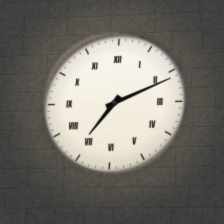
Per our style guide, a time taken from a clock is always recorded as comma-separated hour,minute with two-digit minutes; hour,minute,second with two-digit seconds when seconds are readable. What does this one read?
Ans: 7,11
